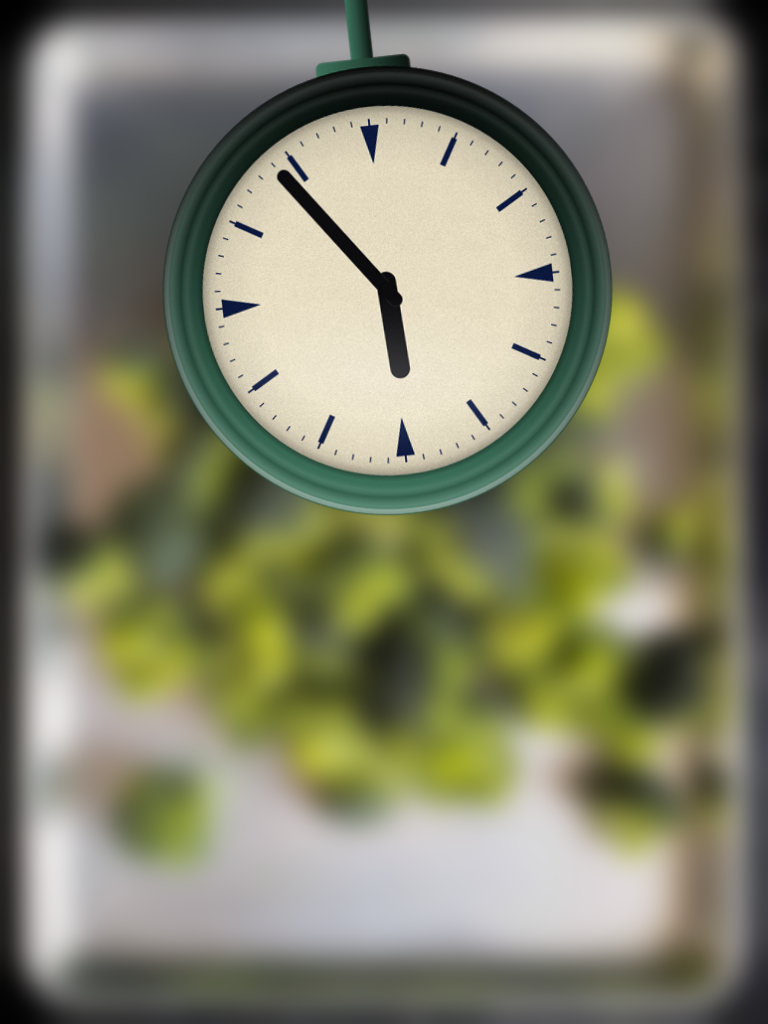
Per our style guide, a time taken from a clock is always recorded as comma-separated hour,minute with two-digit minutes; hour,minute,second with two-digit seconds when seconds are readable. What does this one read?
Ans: 5,54
